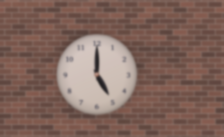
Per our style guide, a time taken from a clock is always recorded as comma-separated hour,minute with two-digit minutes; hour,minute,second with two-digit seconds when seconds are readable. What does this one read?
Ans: 5,00
